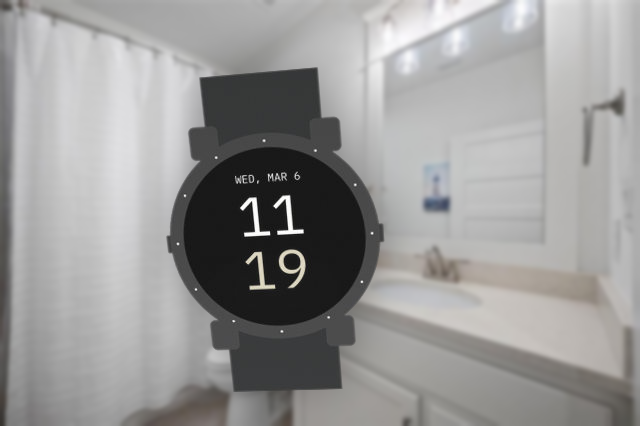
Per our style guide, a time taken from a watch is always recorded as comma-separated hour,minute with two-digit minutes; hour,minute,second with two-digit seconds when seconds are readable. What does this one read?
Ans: 11,19
